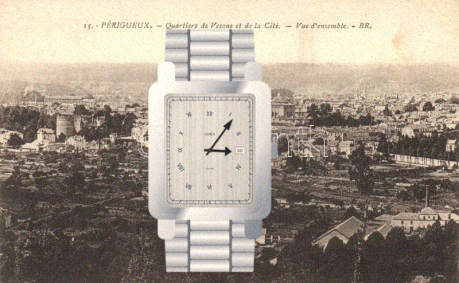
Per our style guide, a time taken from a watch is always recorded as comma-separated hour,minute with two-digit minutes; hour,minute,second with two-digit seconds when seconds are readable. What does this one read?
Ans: 3,06
